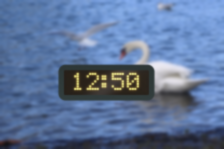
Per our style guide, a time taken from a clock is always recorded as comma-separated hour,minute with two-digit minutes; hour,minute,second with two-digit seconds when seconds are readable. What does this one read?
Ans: 12,50
